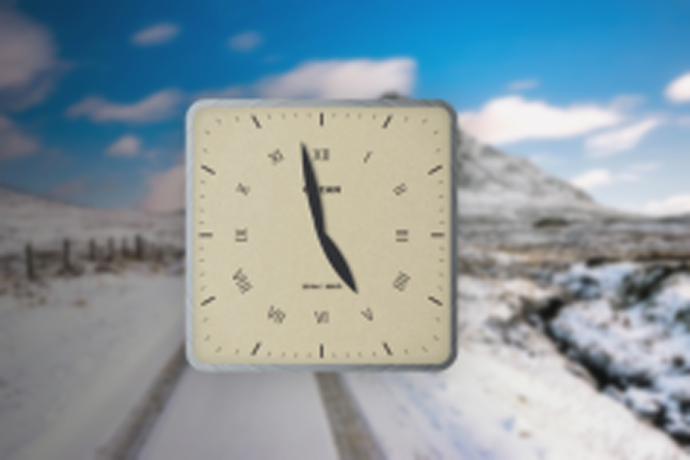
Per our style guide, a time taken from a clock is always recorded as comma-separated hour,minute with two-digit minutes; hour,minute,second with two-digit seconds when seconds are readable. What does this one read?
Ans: 4,58
